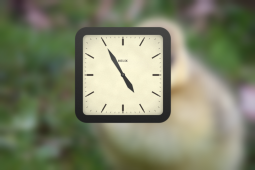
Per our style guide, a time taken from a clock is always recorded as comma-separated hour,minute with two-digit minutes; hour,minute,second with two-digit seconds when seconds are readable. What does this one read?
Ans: 4,55
